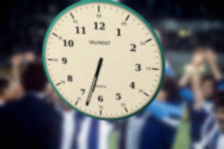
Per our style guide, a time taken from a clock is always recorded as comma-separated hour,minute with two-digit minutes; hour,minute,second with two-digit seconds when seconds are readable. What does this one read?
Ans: 6,33
